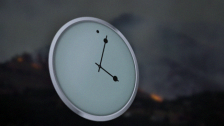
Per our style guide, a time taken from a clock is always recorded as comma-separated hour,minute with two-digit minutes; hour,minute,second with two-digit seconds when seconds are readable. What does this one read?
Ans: 4,03
